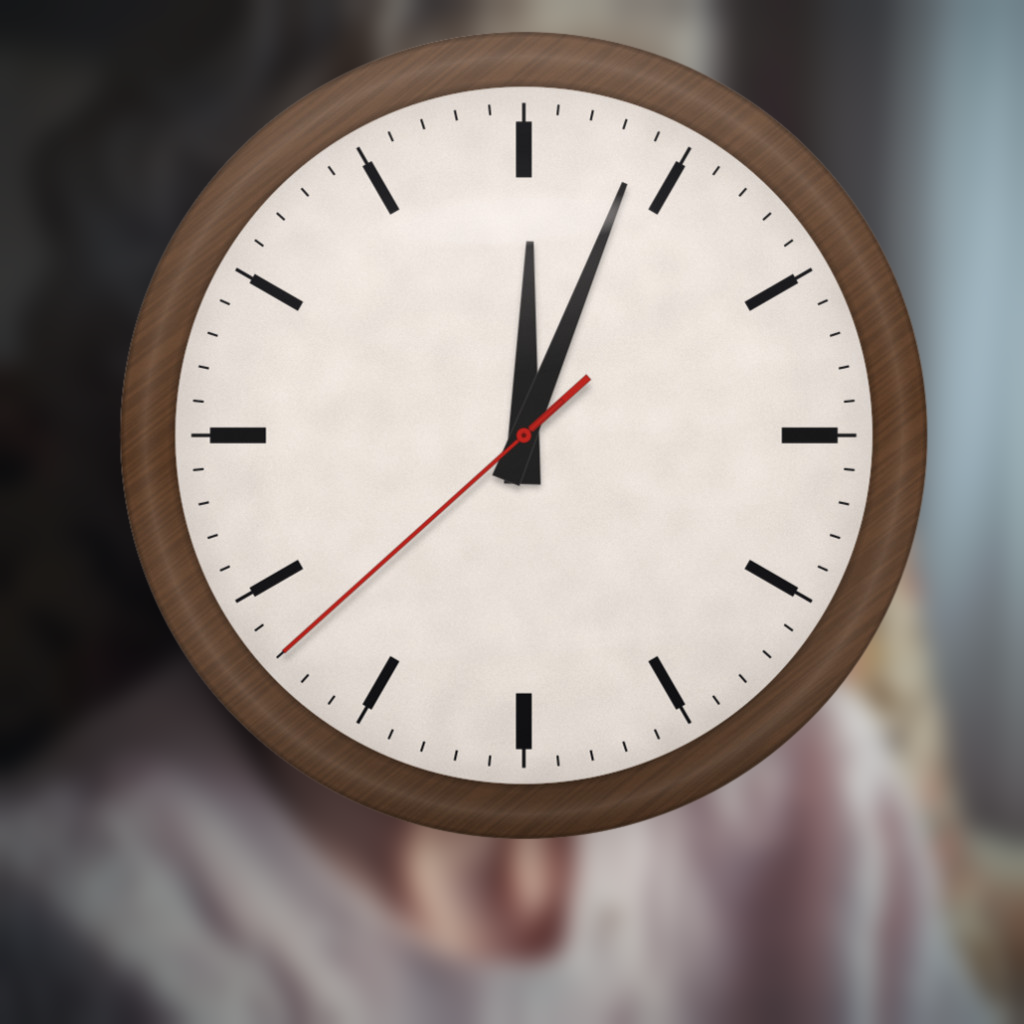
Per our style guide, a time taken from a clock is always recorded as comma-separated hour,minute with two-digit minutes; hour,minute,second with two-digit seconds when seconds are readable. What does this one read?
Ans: 12,03,38
